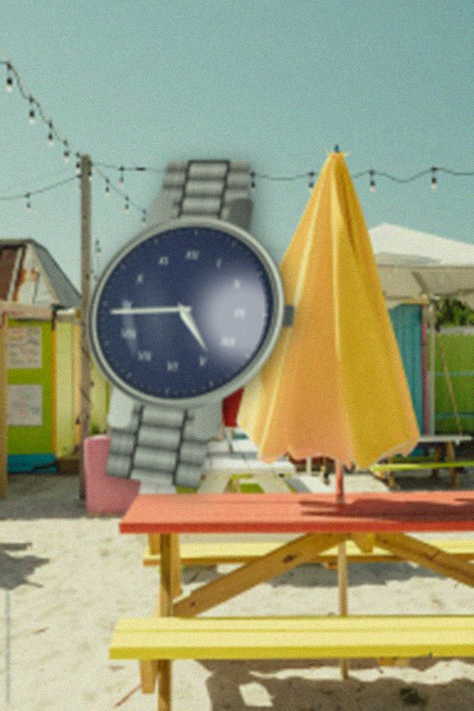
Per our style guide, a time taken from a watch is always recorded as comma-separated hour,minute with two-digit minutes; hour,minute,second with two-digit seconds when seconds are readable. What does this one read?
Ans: 4,44
